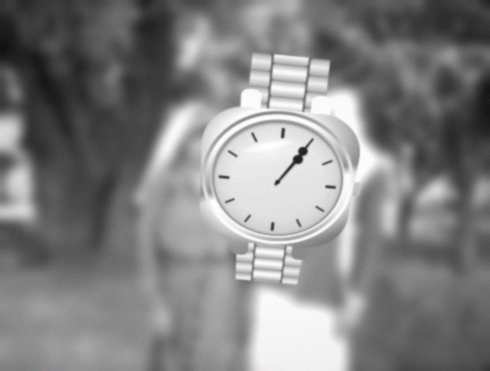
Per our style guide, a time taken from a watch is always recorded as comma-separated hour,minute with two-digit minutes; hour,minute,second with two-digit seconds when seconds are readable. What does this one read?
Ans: 1,05
